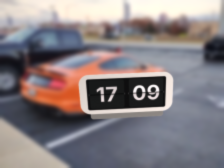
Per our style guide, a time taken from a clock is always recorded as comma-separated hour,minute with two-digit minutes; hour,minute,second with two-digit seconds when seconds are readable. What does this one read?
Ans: 17,09
